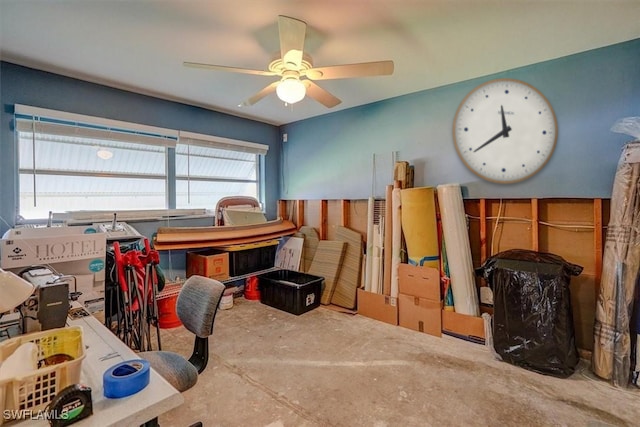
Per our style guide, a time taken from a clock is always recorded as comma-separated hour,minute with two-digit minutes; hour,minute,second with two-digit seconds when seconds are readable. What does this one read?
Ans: 11,39
